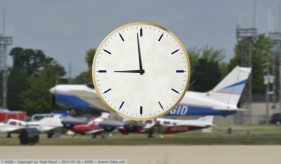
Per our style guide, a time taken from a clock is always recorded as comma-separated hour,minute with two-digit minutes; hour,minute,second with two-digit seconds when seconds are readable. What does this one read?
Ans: 8,59
